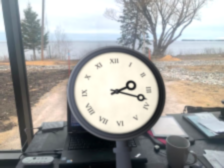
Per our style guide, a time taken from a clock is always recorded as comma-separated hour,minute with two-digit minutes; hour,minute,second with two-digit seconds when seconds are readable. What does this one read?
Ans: 2,18
